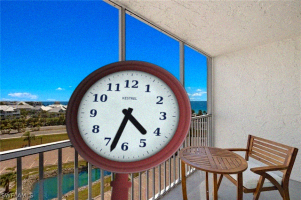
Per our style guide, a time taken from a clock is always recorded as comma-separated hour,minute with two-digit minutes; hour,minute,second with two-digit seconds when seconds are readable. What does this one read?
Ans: 4,33
